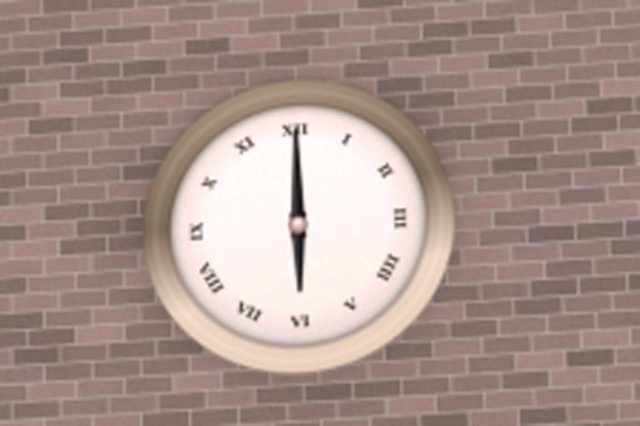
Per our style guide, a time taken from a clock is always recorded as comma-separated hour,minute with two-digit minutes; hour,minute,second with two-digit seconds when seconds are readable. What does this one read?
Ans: 6,00
